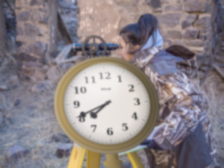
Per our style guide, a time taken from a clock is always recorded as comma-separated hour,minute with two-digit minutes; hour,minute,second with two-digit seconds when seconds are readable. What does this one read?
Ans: 7,41
